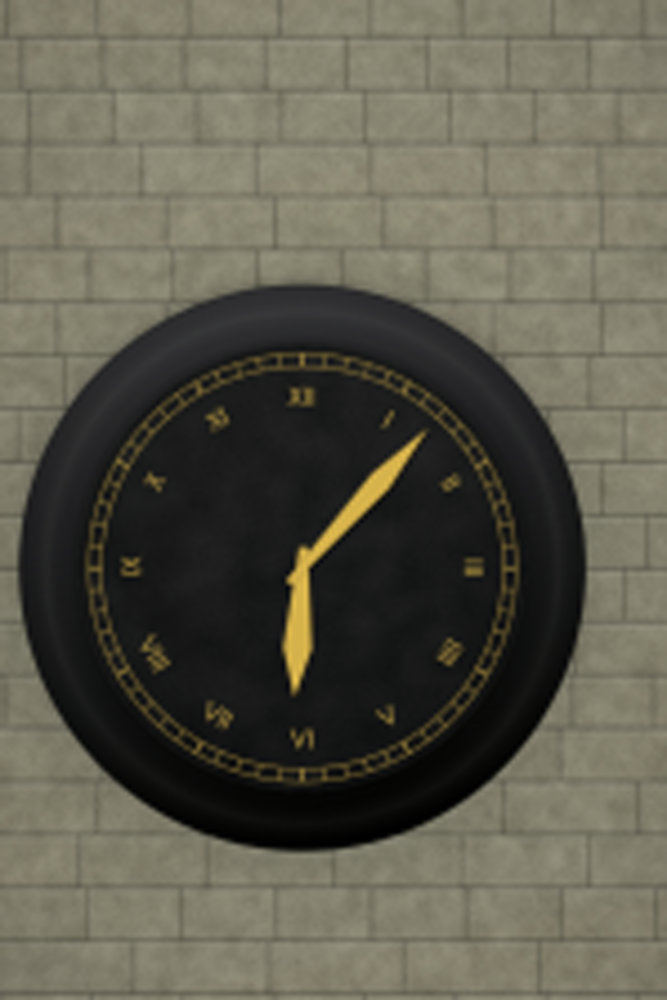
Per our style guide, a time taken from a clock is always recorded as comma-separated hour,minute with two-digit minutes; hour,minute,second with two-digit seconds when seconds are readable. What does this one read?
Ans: 6,07
